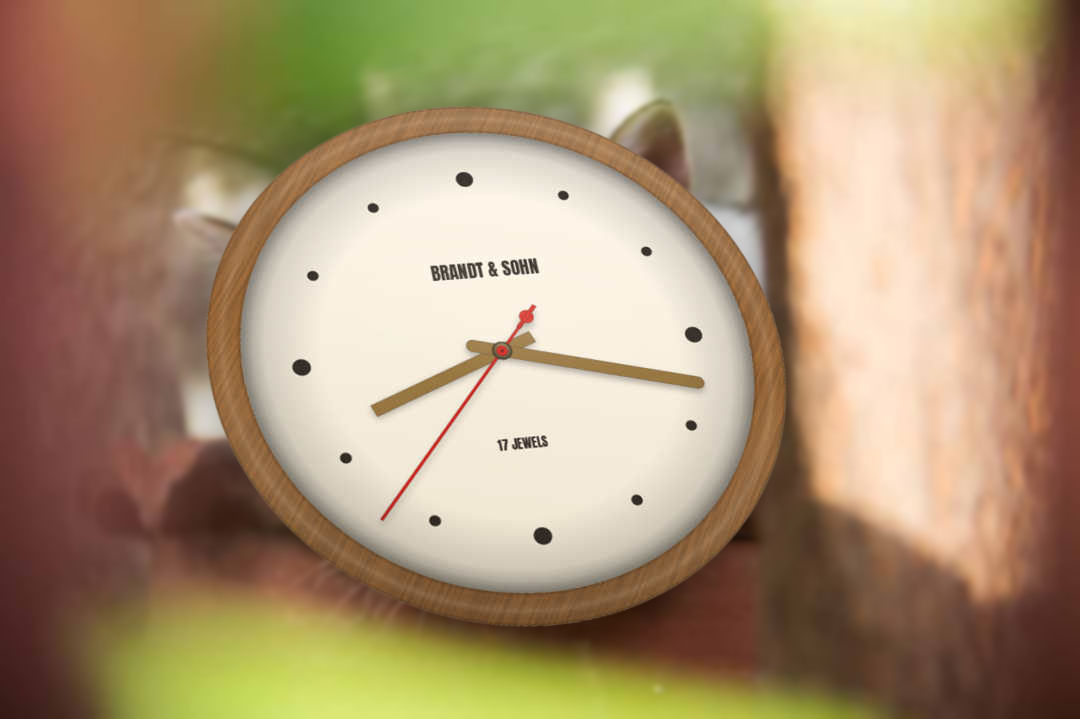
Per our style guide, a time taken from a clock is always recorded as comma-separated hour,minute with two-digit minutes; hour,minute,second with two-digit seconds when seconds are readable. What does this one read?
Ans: 8,17,37
